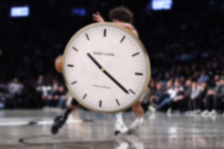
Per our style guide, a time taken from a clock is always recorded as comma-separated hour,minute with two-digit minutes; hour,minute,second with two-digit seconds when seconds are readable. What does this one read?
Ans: 10,21
